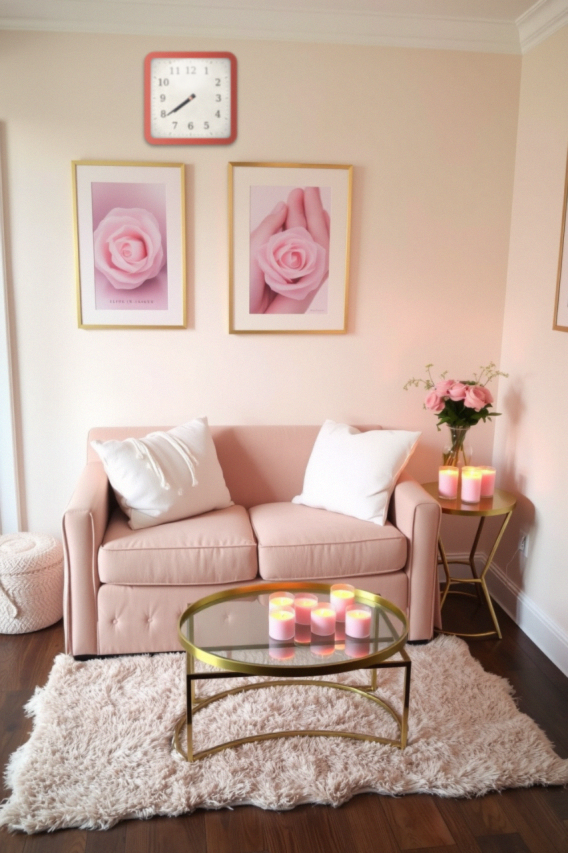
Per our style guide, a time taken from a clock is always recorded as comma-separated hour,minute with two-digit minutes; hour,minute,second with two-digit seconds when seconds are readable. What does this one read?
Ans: 7,39
